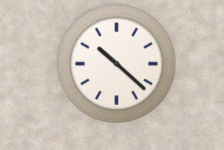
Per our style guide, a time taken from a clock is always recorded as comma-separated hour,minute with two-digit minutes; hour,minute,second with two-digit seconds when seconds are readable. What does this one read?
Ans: 10,22
